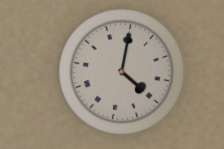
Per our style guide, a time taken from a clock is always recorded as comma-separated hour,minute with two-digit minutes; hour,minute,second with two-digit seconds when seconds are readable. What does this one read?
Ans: 4,00
